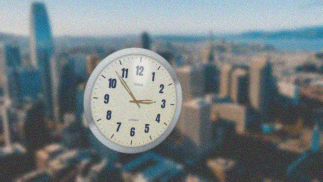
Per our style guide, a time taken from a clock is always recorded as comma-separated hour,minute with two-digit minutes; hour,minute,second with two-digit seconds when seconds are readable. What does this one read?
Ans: 2,53
